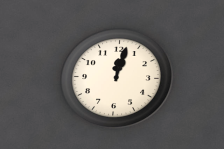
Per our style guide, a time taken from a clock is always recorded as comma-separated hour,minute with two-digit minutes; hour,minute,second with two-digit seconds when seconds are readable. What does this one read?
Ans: 12,02
